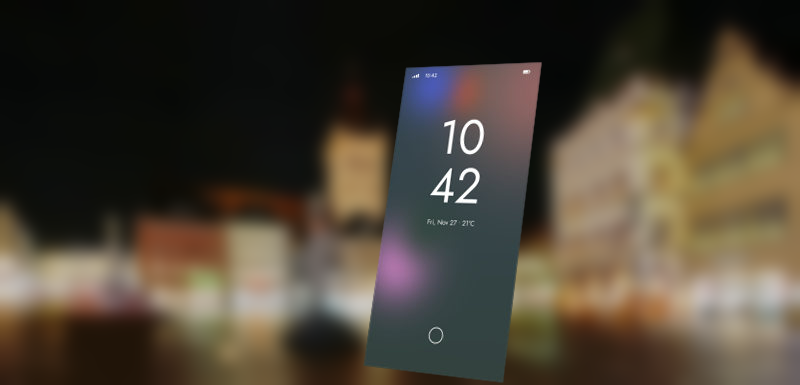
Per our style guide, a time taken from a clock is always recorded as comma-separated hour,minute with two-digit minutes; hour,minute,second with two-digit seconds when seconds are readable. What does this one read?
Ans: 10,42
